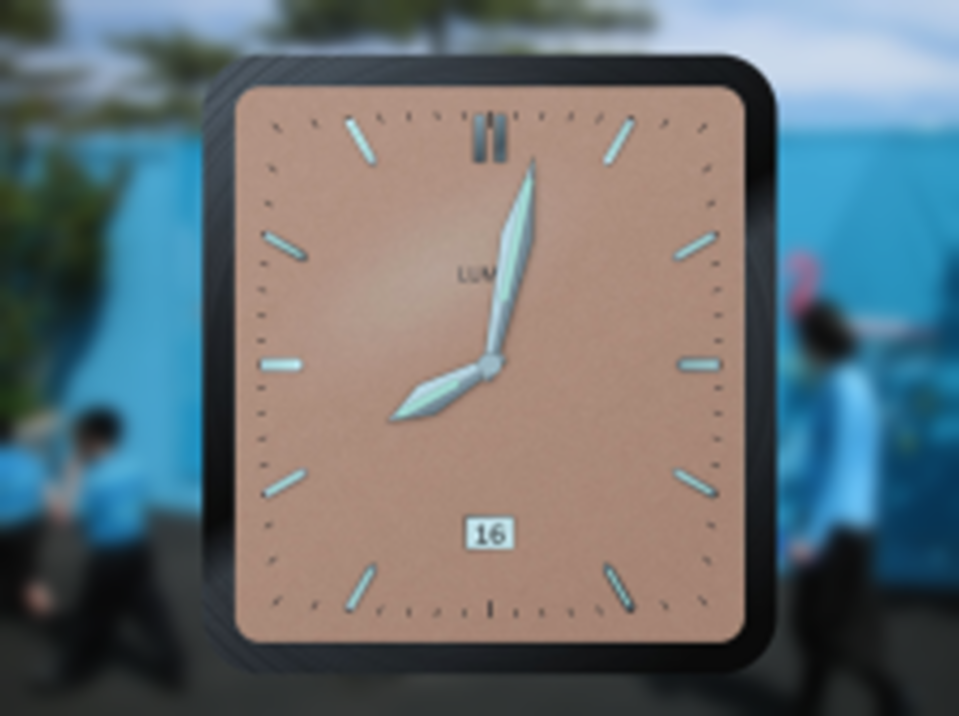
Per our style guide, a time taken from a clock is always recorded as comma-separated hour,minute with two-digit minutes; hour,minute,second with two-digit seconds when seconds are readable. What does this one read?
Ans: 8,02
